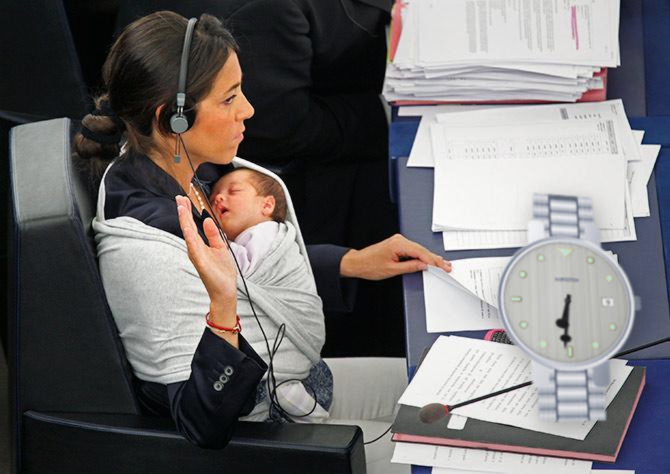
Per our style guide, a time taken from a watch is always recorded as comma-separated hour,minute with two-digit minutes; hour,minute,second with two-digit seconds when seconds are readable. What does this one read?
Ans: 6,31
